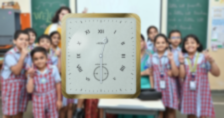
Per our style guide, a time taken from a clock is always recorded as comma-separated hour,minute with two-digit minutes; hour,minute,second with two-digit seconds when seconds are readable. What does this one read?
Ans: 12,30
